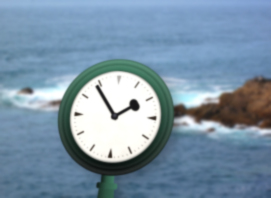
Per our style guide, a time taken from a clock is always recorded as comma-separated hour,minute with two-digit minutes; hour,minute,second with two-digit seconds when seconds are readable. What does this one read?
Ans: 1,54
